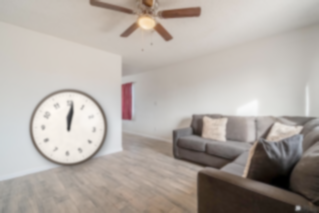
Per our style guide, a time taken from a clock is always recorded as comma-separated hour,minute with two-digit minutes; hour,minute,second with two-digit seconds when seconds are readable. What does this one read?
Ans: 12,01
